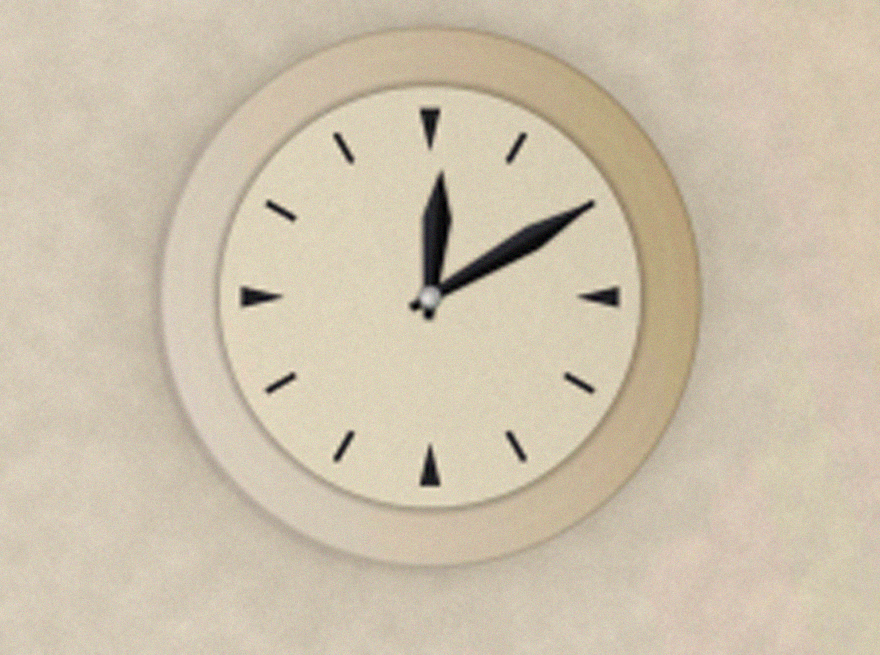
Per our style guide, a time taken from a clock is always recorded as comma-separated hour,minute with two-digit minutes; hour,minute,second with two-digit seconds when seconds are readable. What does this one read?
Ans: 12,10
